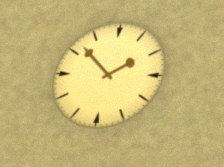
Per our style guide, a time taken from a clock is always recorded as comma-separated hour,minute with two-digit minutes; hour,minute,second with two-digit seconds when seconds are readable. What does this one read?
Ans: 1,52
